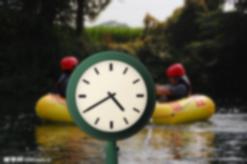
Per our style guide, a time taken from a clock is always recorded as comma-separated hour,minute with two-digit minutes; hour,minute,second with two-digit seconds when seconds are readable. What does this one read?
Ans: 4,40
